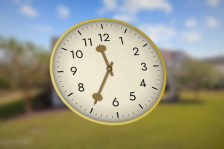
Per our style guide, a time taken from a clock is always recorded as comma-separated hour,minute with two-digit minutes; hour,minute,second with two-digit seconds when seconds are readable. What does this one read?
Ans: 11,35
